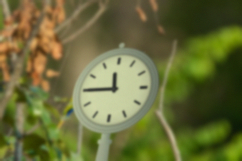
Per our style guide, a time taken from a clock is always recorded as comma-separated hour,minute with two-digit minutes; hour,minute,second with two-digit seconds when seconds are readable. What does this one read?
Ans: 11,45
